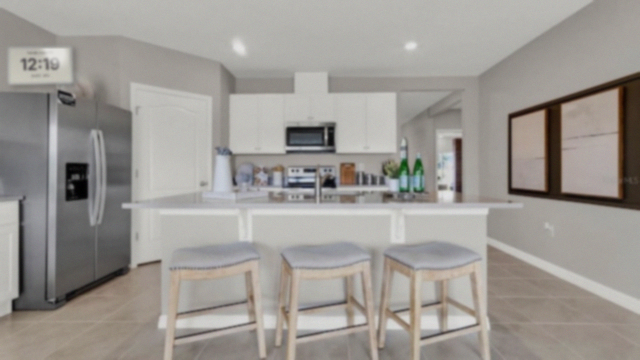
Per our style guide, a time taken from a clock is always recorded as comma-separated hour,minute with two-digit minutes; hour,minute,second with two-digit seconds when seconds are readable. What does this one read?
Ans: 12,19
